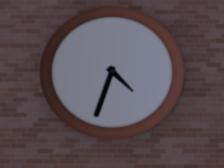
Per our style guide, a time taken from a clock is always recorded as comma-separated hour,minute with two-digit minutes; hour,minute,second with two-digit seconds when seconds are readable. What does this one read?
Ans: 4,33
